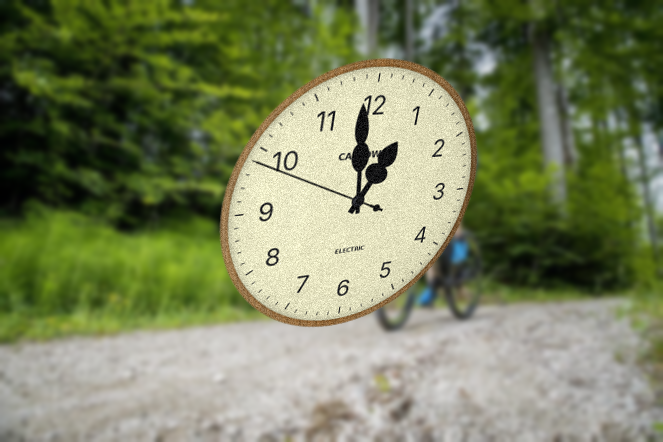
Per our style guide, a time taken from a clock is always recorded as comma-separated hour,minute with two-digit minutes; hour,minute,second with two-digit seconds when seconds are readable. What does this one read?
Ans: 12,58,49
